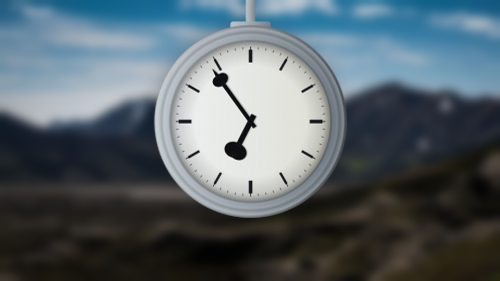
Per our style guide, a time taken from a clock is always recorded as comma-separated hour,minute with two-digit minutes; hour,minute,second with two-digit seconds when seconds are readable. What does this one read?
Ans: 6,54
